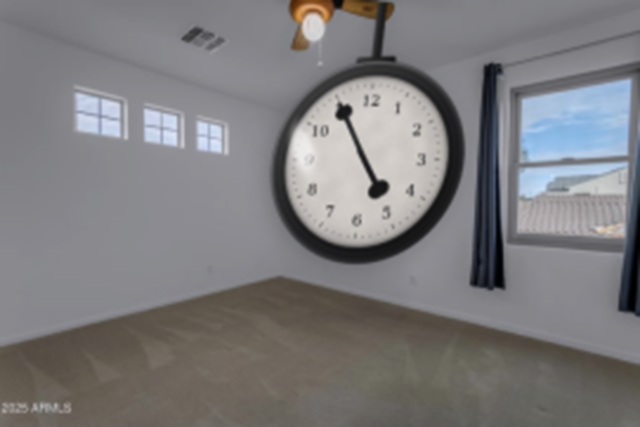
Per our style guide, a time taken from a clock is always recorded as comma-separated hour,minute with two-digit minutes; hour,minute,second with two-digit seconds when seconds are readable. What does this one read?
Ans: 4,55
